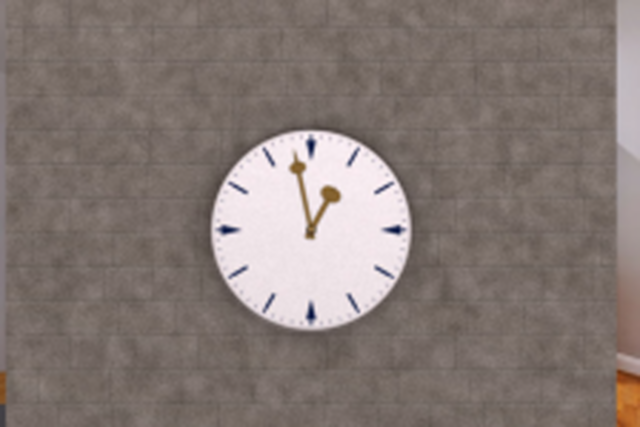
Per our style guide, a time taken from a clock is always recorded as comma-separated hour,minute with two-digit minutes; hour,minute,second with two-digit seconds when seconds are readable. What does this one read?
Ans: 12,58
